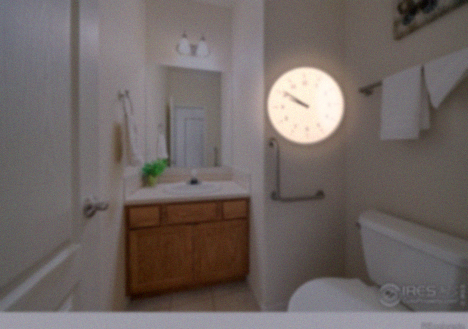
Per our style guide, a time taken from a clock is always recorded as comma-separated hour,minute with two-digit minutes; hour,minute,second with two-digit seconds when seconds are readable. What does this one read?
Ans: 9,51
